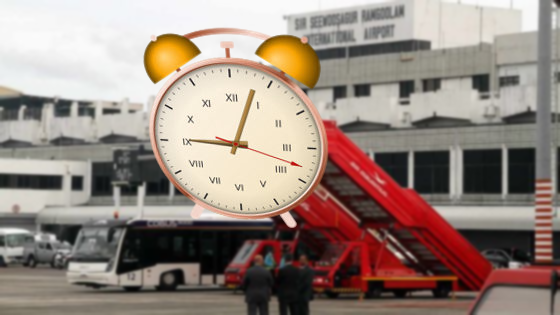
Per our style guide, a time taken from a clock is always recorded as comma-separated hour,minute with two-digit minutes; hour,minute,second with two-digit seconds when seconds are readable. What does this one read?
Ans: 9,03,18
